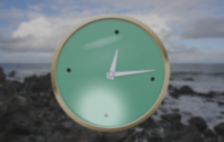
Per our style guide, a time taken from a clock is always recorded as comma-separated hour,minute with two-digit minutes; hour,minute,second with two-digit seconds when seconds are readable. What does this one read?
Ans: 12,13
